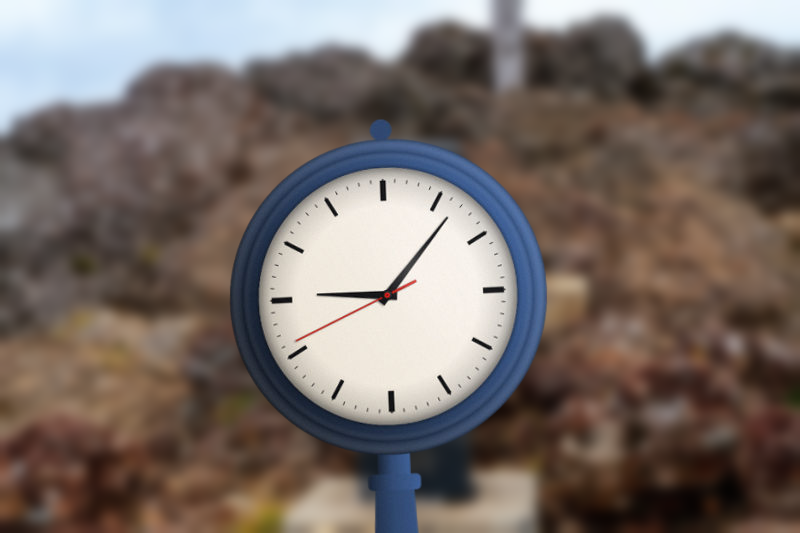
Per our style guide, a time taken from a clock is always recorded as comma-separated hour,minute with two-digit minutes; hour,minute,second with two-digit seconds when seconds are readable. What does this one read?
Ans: 9,06,41
